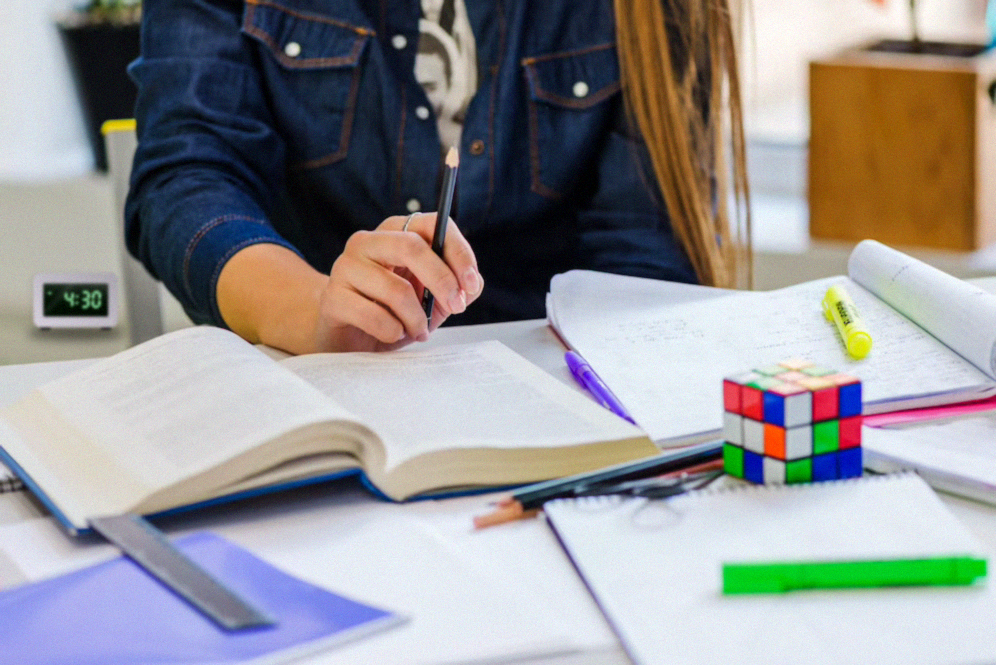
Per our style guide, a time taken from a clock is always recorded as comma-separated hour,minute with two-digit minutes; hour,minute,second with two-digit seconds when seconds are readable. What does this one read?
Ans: 4,30
